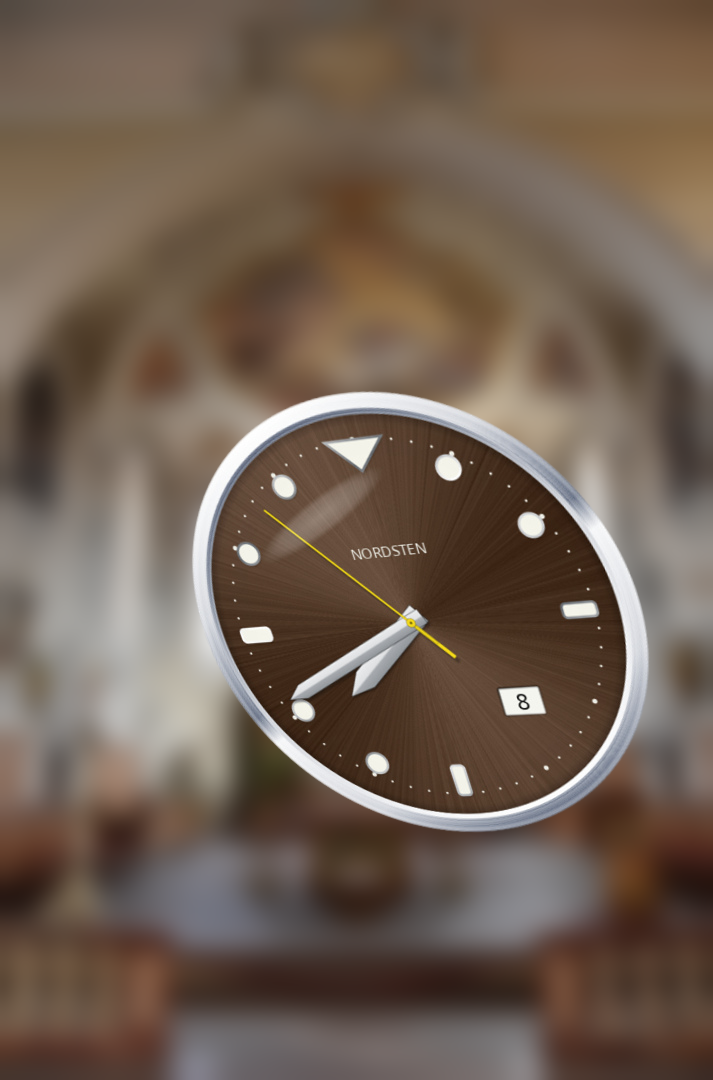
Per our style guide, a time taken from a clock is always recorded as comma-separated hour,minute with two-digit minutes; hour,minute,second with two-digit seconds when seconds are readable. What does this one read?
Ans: 7,40,53
